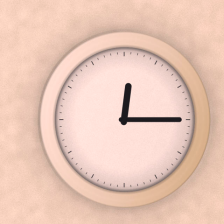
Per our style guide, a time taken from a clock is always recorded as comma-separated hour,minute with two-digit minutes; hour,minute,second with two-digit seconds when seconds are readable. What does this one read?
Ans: 12,15
